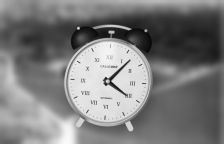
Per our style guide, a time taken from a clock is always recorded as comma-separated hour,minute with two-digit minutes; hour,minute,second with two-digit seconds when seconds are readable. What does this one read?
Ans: 4,07
